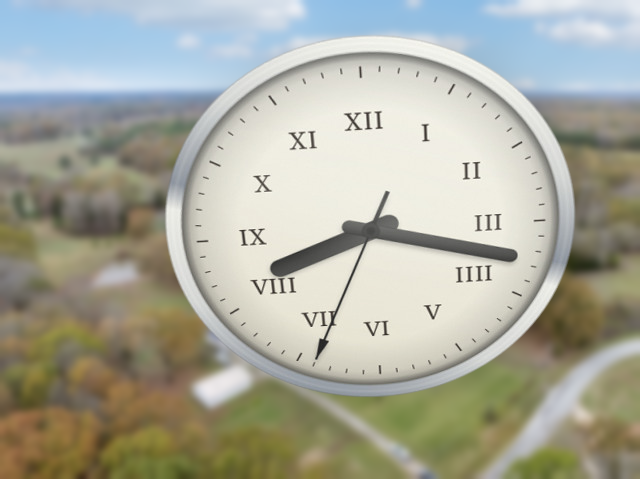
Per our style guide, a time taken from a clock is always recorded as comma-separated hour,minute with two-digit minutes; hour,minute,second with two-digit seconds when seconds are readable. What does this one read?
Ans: 8,17,34
